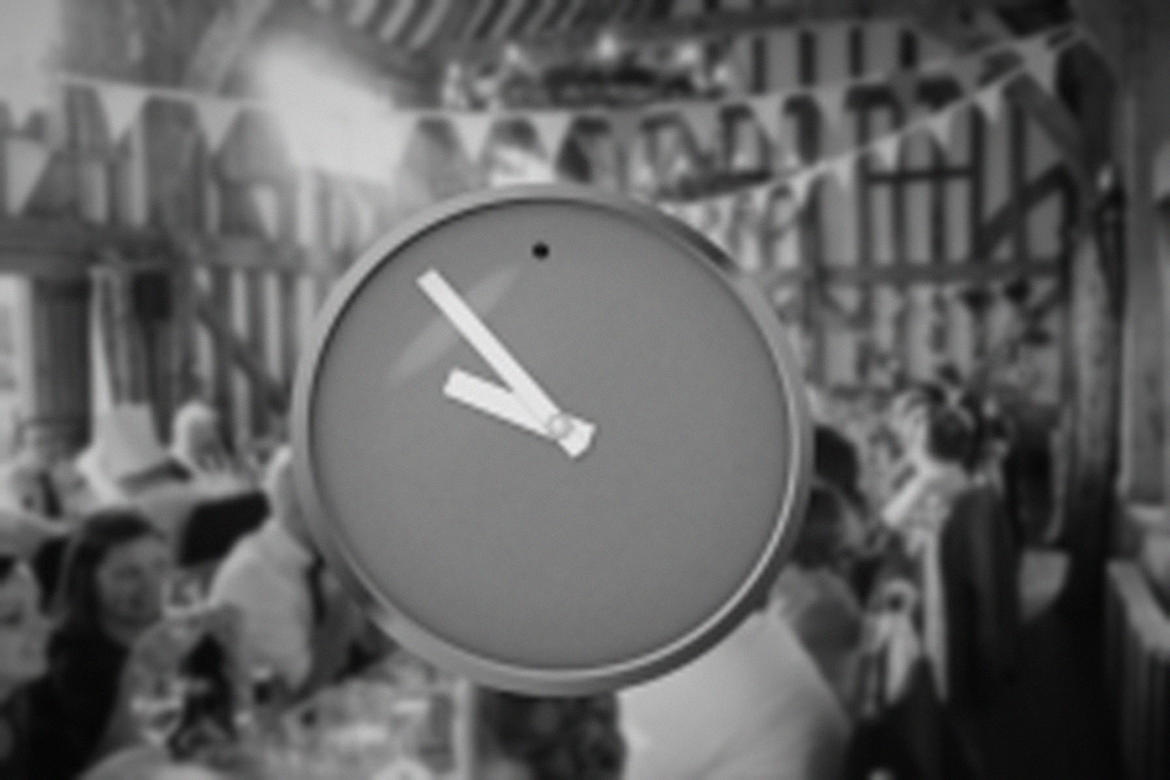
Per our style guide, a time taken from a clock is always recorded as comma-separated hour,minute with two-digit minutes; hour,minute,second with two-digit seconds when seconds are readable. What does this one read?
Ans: 9,54
